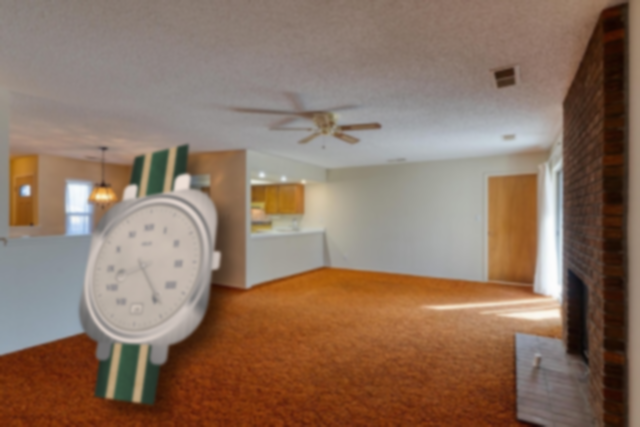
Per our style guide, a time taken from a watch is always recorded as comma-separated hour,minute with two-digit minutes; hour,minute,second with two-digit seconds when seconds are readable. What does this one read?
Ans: 8,24
